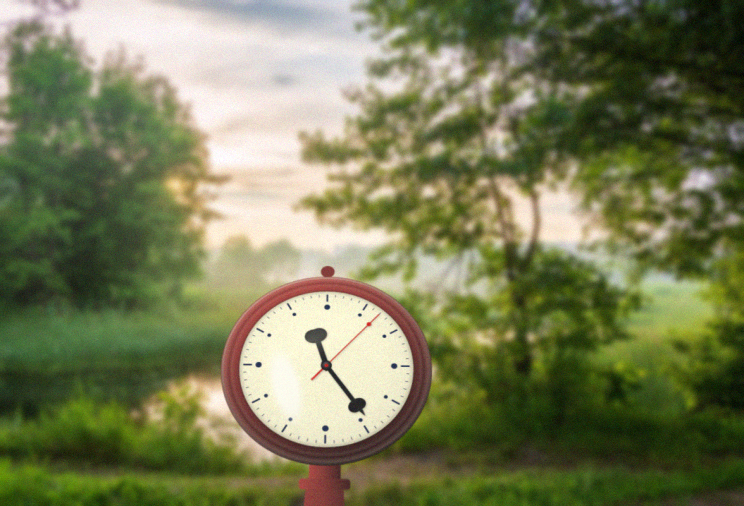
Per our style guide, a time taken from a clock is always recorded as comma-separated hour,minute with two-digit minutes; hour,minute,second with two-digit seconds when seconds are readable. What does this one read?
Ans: 11,24,07
